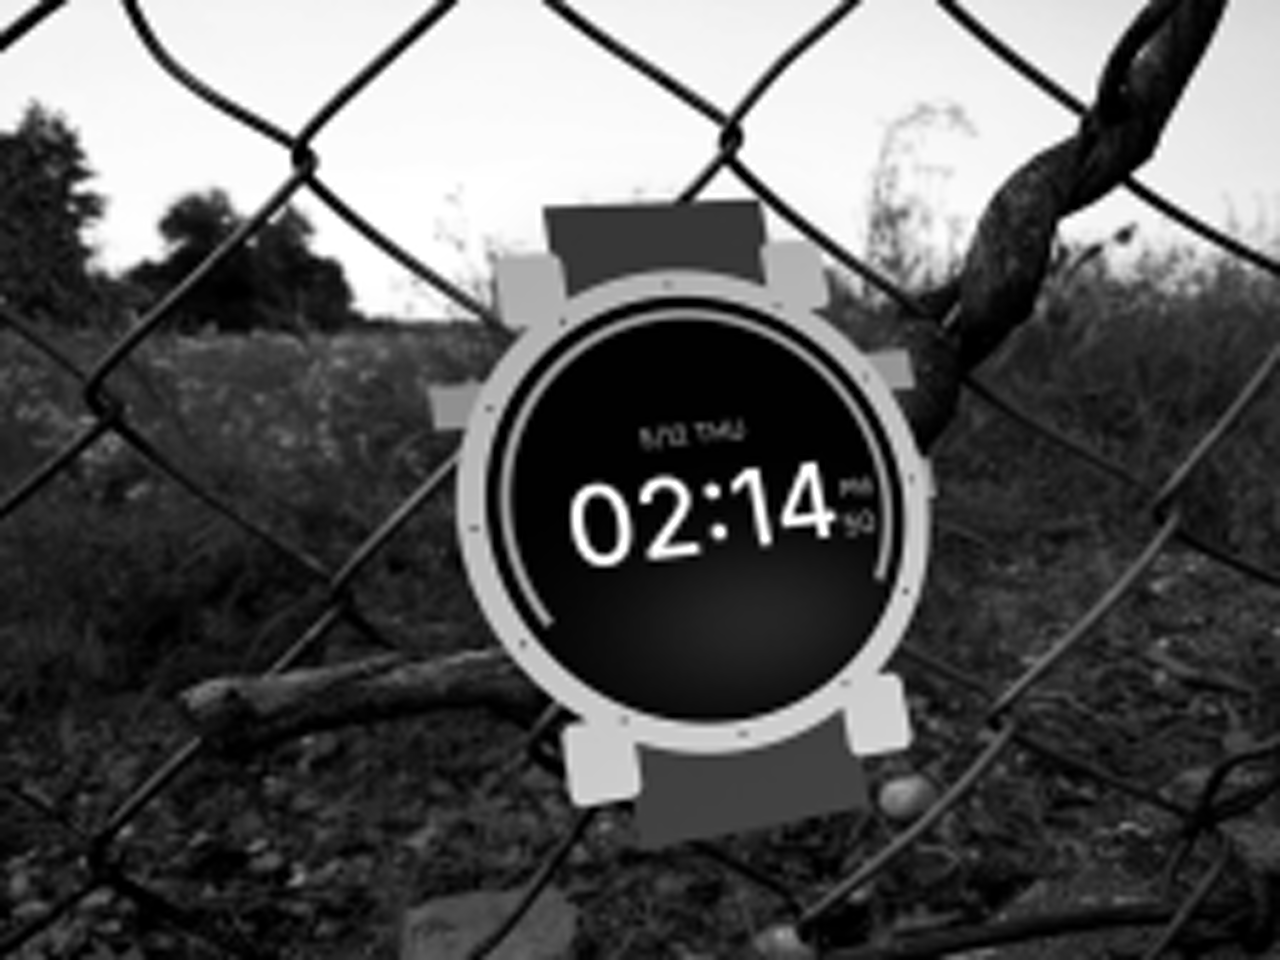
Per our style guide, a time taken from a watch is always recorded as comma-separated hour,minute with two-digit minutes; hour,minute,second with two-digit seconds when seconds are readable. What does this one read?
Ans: 2,14
